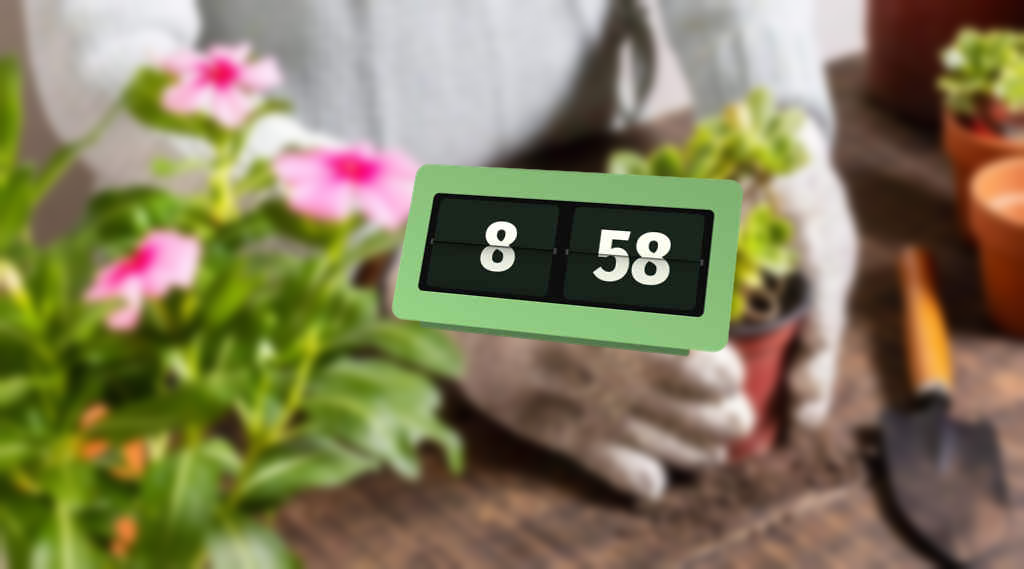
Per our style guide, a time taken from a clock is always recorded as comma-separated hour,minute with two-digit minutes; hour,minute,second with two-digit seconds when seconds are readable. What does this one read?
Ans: 8,58
